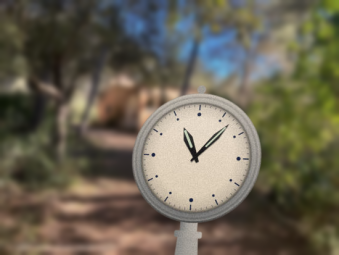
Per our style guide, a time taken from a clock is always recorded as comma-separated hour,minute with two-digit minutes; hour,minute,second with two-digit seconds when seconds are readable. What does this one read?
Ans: 11,07
